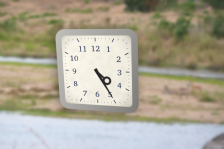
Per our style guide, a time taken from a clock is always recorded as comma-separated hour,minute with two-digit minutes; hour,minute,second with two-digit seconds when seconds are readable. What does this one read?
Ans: 4,25
